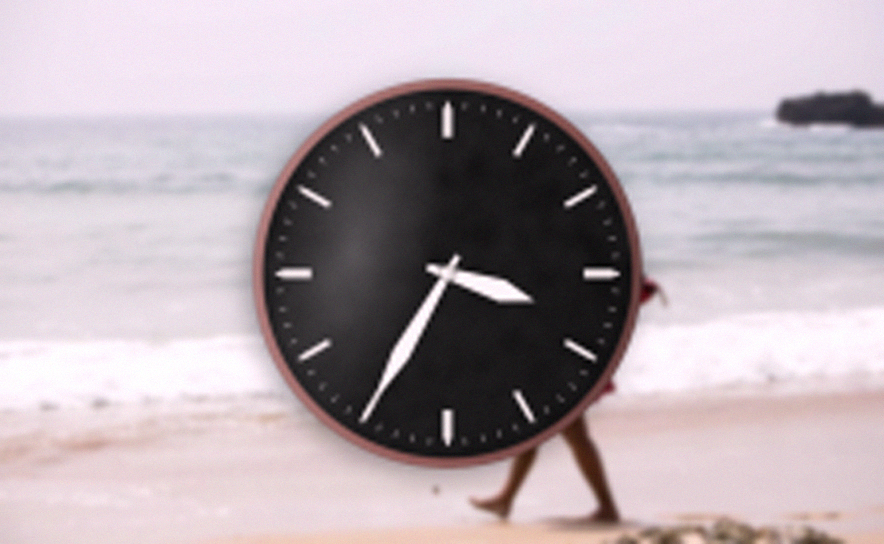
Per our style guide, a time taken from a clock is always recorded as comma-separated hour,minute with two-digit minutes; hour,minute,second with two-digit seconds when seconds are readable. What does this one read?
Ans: 3,35
